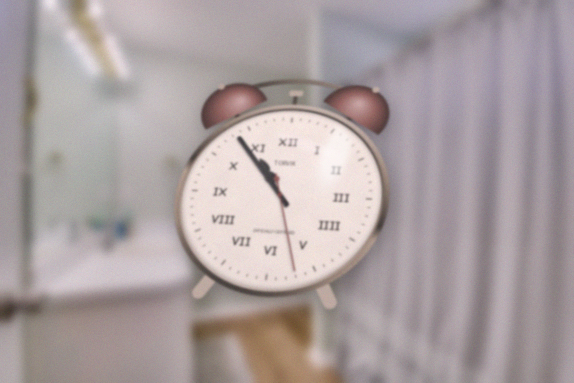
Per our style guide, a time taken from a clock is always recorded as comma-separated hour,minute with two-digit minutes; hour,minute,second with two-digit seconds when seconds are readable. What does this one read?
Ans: 10,53,27
